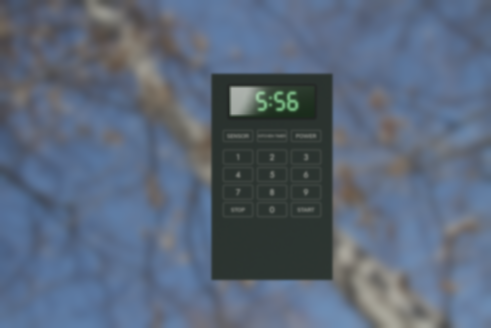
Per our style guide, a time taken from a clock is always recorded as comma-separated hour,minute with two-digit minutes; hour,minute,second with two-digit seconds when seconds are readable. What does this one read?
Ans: 5,56
